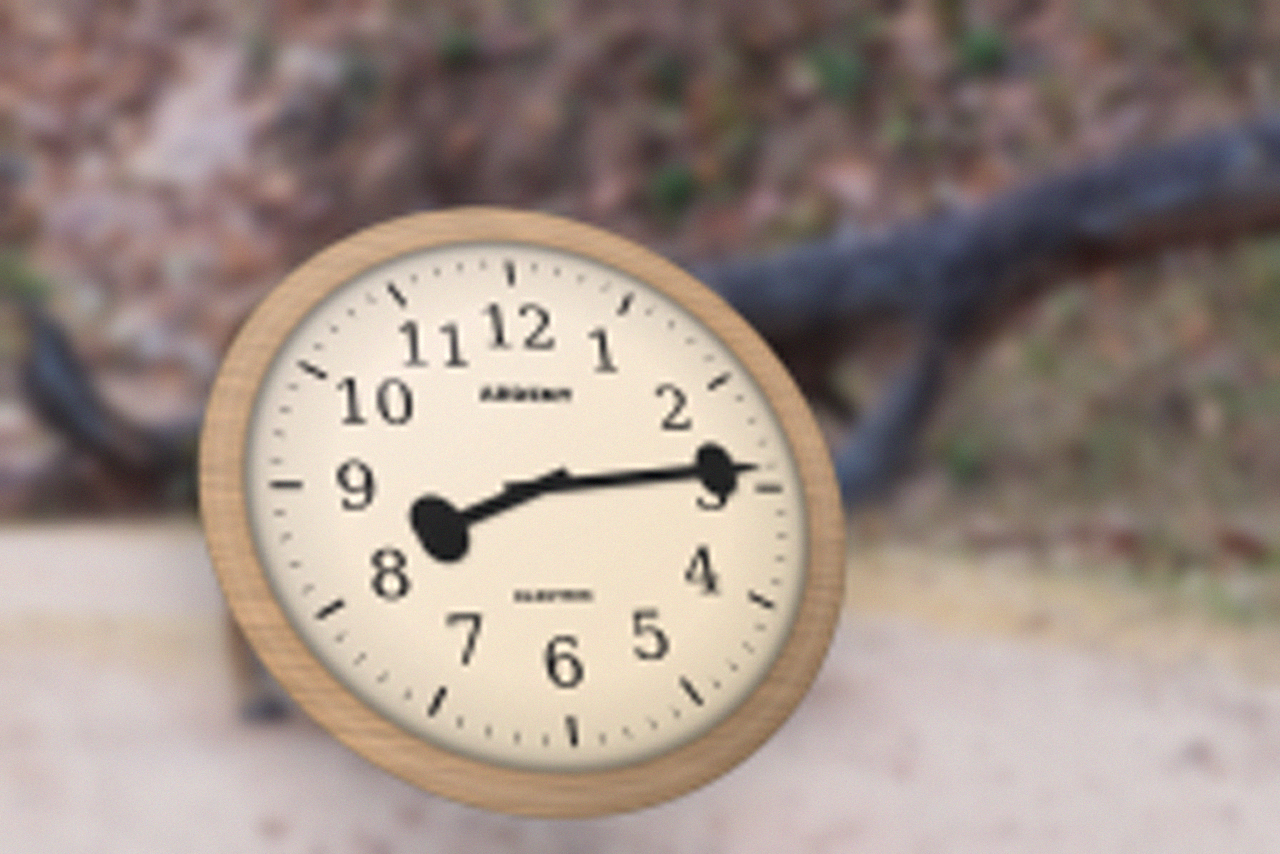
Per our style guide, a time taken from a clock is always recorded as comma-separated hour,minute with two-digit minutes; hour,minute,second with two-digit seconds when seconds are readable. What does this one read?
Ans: 8,14
